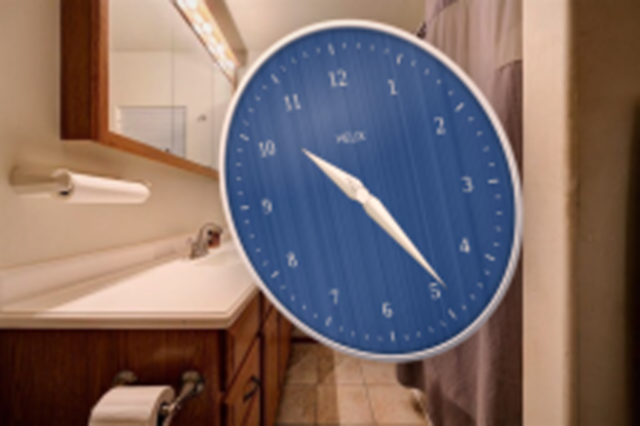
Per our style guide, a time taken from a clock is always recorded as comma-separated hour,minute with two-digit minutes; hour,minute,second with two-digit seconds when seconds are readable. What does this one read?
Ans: 10,24
